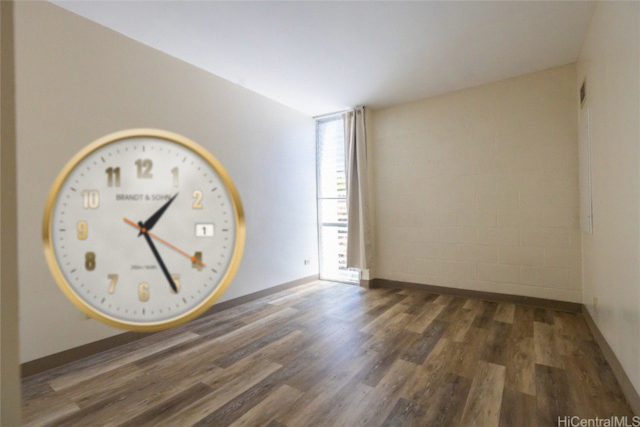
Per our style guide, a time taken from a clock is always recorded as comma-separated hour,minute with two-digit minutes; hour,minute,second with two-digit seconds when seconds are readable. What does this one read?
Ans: 1,25,20
